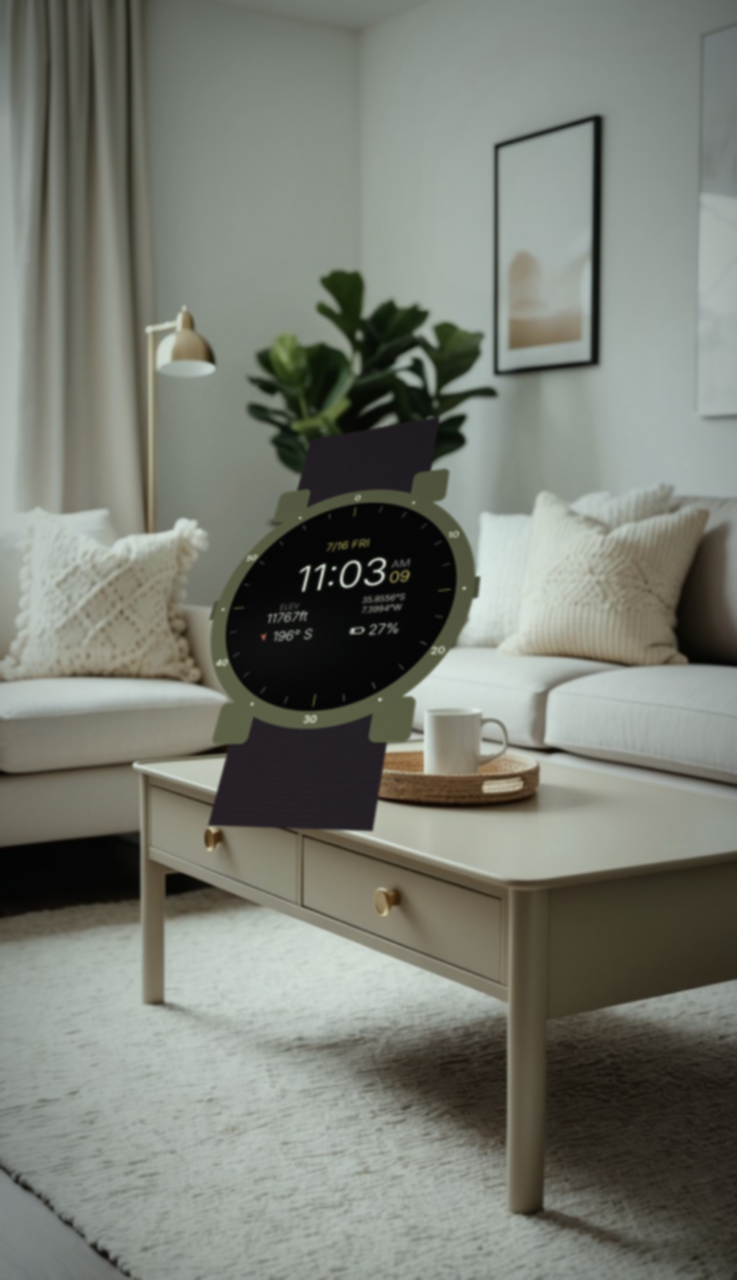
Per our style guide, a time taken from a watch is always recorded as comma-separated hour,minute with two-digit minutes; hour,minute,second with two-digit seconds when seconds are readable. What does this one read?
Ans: 11,03,09
